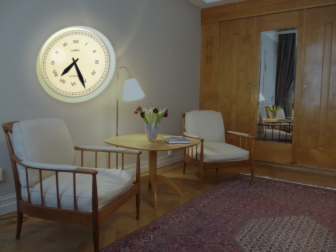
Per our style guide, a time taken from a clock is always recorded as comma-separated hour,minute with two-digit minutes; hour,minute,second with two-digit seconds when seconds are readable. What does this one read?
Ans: 7,26
